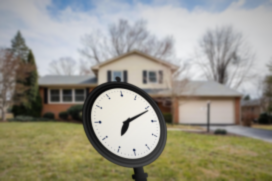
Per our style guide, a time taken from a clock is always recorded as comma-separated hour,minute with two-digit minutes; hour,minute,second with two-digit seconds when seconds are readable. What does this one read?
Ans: 7,11
